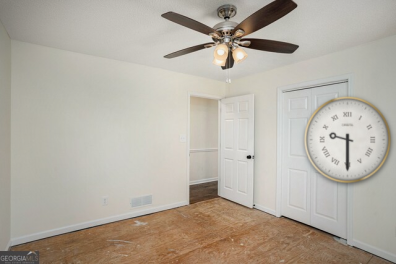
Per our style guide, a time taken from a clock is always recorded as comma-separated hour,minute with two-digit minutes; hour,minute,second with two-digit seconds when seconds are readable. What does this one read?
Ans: 9,30
